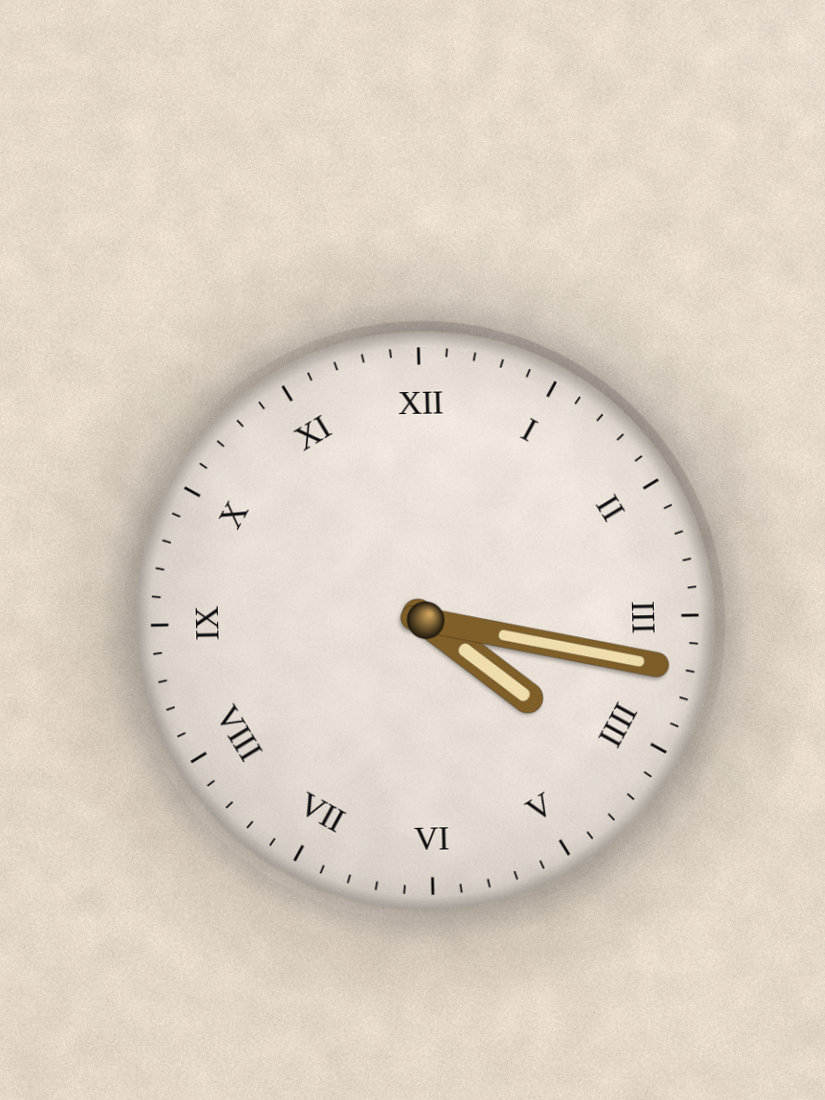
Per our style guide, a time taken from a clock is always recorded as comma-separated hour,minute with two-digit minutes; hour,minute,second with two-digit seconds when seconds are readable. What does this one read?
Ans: 4,17
